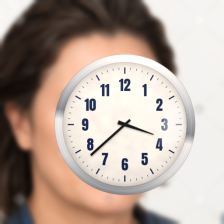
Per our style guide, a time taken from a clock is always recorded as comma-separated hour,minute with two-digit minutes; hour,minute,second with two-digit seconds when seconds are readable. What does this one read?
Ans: 3,38
